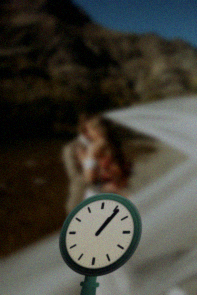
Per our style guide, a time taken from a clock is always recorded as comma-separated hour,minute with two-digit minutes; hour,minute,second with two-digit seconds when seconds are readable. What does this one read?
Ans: 1,06
